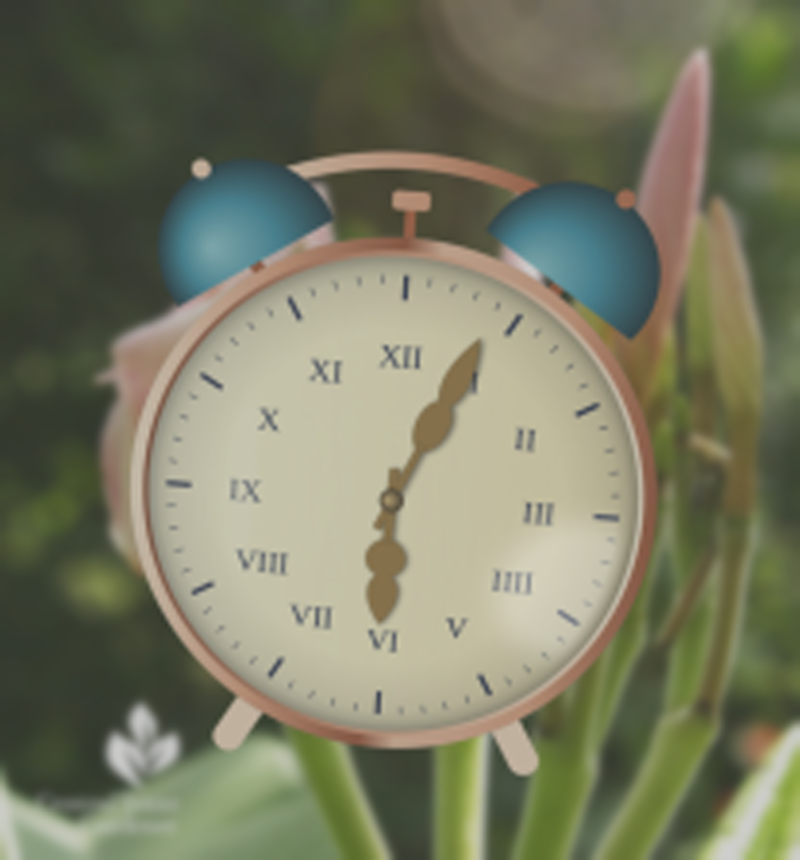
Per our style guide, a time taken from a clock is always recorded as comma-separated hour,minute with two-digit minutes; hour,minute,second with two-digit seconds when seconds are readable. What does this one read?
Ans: 6,04
